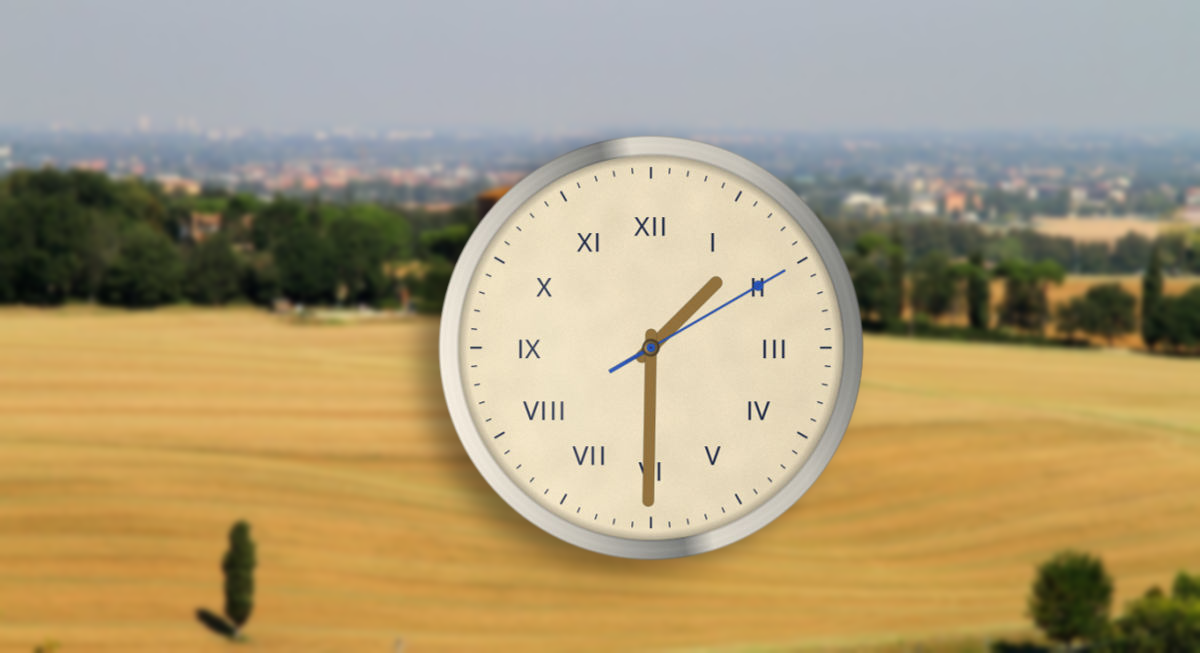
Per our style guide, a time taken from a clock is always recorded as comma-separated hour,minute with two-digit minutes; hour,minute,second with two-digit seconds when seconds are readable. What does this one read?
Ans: 1,30,10
